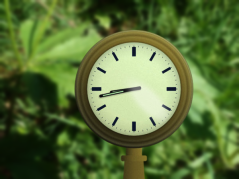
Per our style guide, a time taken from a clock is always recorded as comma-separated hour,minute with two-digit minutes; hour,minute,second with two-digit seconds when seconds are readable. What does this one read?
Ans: 8,43
